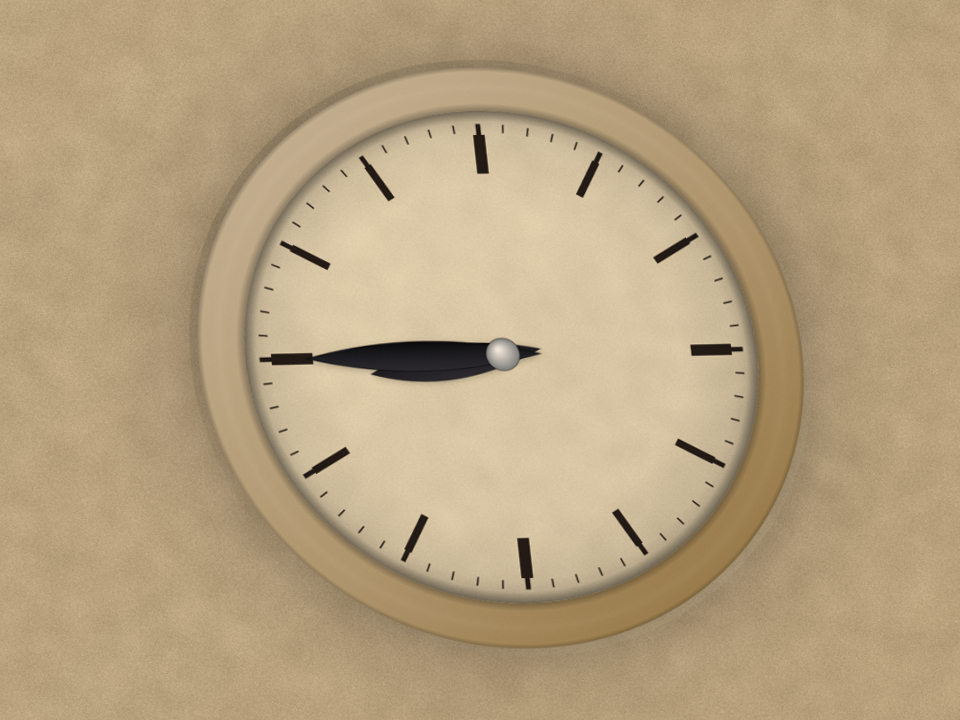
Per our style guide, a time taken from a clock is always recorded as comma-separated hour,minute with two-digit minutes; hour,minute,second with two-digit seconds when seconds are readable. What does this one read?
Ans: 8,45
